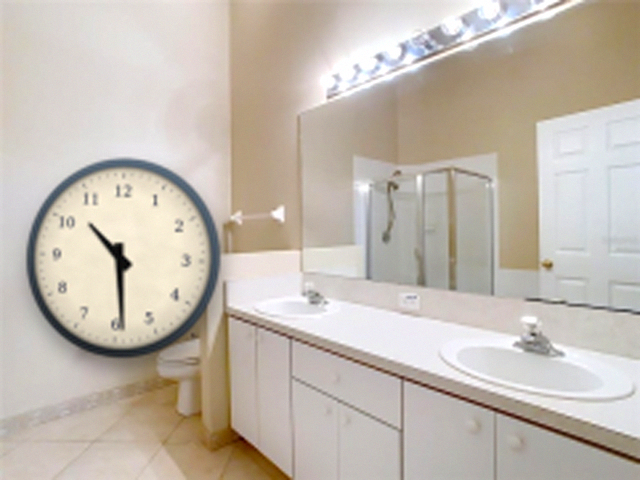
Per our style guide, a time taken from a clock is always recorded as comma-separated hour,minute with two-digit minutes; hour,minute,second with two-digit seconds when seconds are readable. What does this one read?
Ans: 10,29
